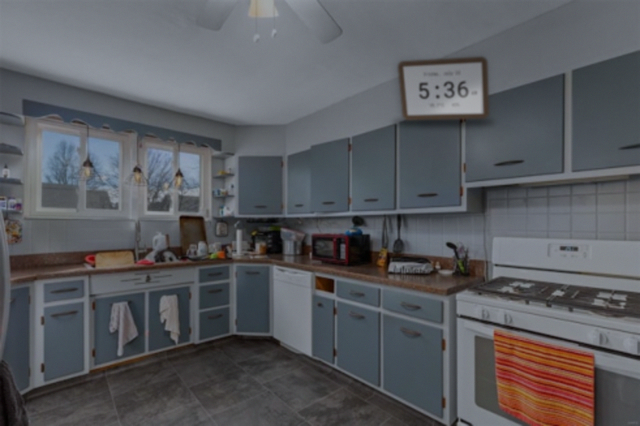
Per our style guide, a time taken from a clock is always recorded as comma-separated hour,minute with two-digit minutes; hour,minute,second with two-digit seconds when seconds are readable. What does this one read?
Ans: 5,36
